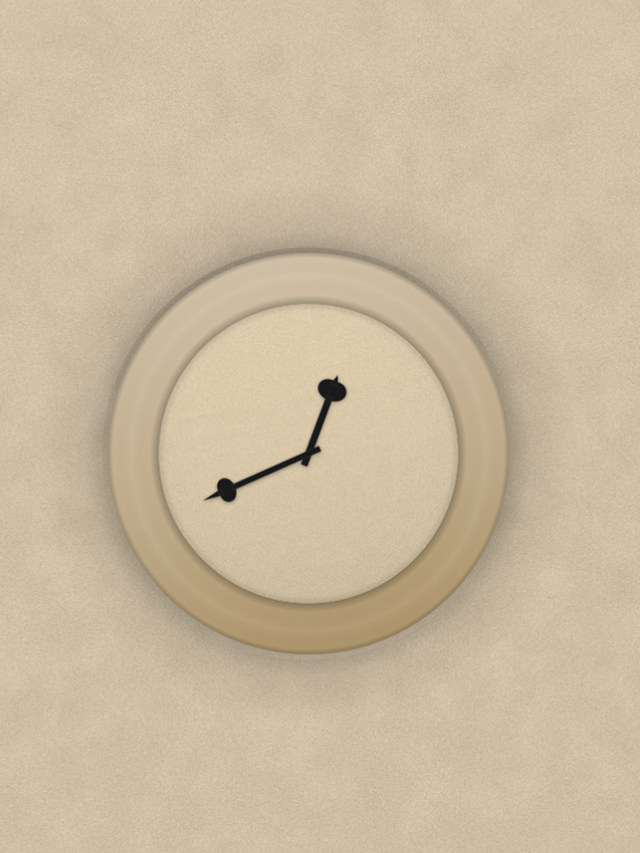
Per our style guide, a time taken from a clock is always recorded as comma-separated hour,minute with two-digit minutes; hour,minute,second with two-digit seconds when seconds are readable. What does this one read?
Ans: 12,41
